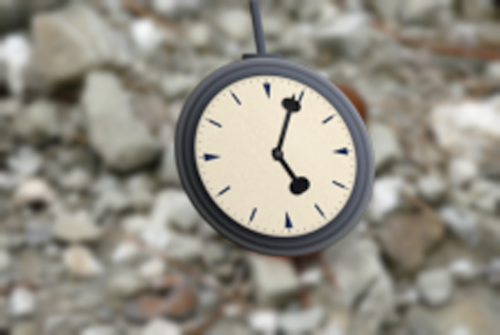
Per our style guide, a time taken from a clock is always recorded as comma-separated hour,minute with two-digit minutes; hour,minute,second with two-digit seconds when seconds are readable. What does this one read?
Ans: 5,04
